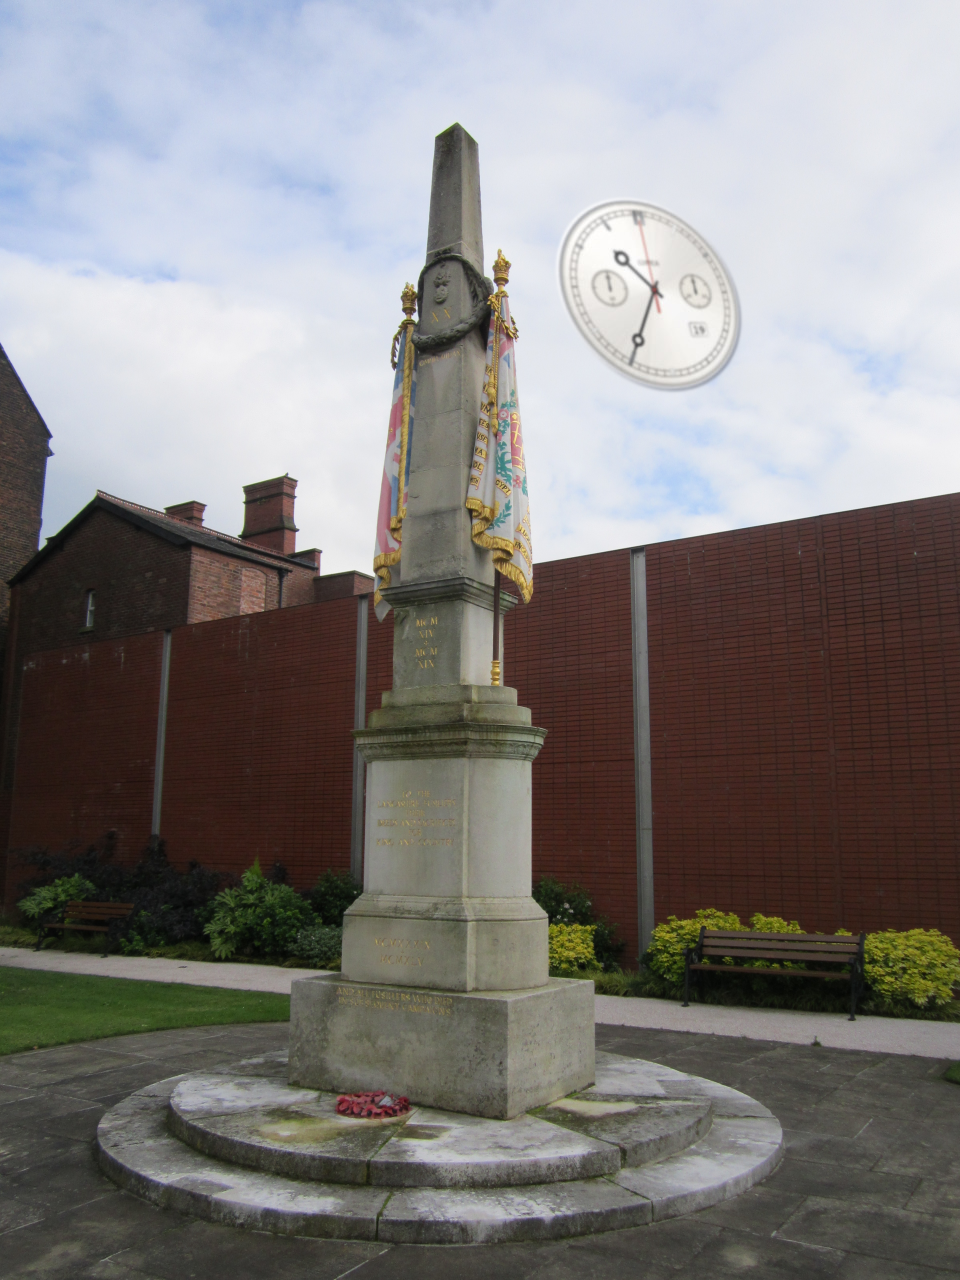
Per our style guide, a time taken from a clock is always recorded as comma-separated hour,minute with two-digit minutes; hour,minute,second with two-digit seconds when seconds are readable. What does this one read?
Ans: 10,35
